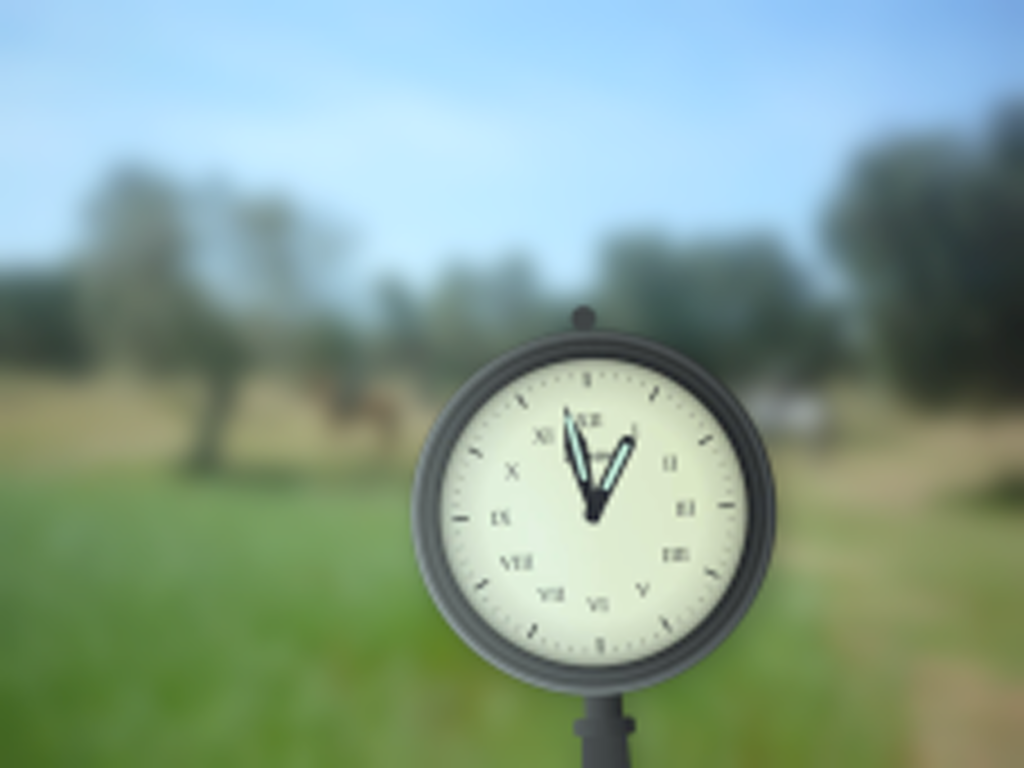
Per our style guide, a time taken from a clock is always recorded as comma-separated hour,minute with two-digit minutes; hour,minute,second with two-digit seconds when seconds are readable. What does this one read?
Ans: 12,58
